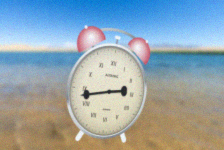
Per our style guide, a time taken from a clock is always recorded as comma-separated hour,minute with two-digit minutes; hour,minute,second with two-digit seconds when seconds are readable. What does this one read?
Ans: 2,43
